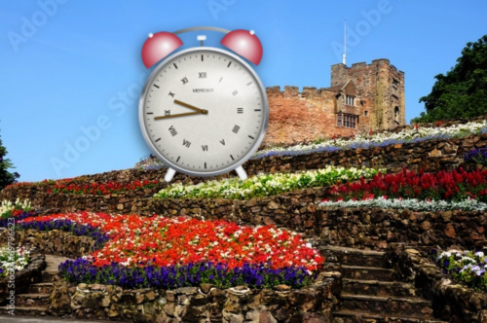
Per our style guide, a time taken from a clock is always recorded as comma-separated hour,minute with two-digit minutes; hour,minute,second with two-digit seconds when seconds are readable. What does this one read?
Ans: 9,44
